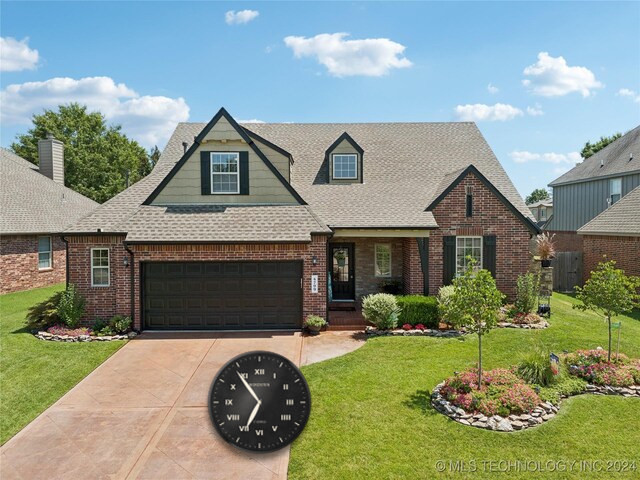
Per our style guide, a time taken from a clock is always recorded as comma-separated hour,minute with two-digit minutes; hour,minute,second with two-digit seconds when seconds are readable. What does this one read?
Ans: 6,54
